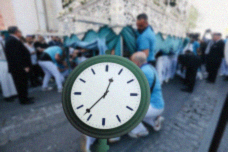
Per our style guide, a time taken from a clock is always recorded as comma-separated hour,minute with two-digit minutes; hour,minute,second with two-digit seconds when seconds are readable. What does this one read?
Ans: 12,37
